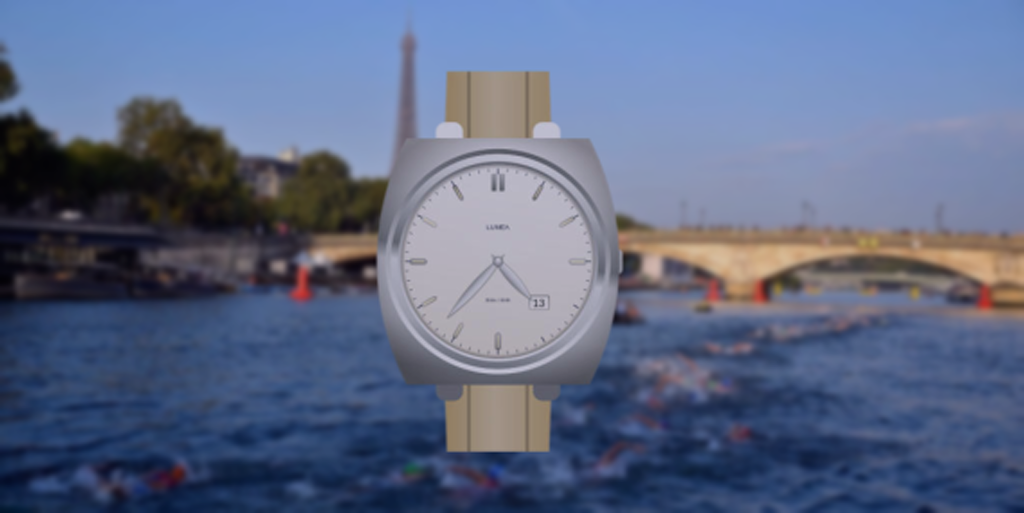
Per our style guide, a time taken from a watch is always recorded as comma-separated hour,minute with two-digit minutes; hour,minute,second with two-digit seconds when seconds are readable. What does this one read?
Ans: 4,37
